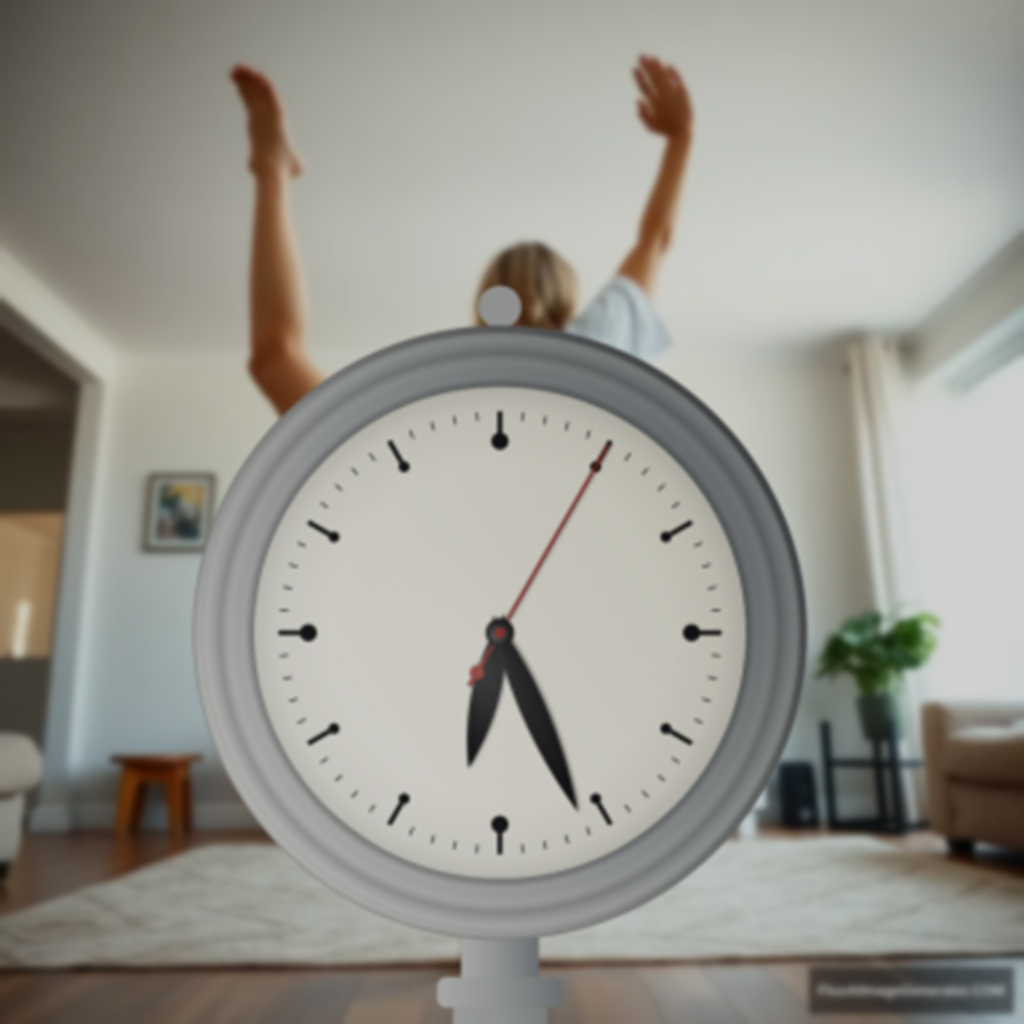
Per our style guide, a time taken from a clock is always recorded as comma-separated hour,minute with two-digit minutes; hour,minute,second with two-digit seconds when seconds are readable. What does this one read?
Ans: 6,26,05
